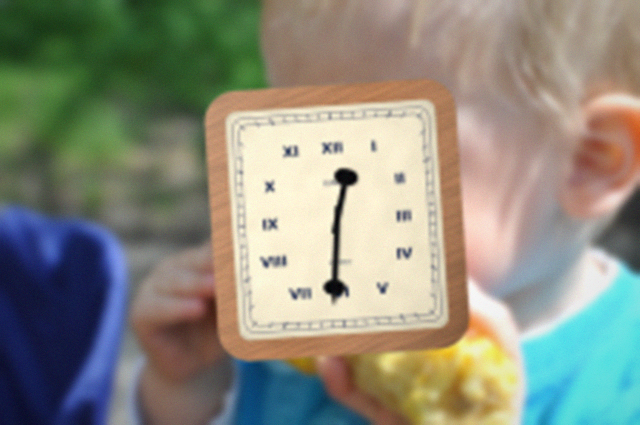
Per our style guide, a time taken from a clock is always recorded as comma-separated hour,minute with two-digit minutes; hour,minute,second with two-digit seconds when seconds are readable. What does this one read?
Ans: 12,31
